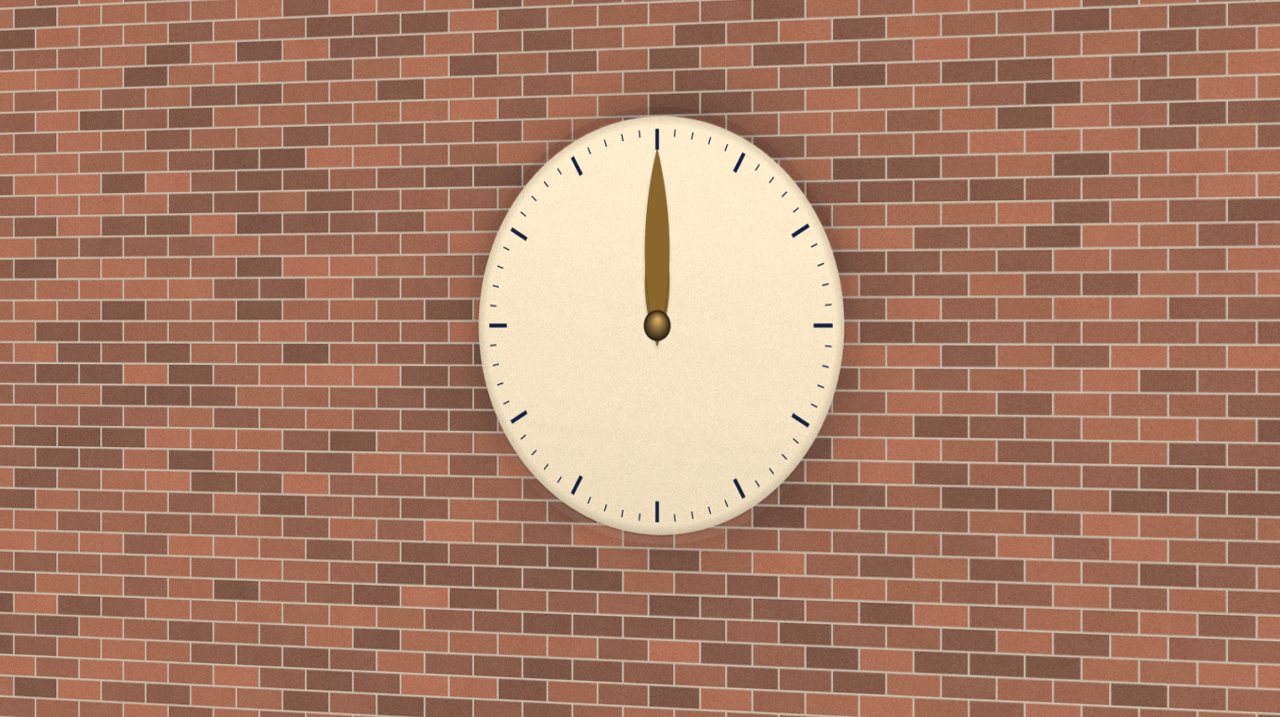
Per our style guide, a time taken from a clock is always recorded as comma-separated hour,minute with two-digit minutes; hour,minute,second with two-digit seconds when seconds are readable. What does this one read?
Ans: 12,00
